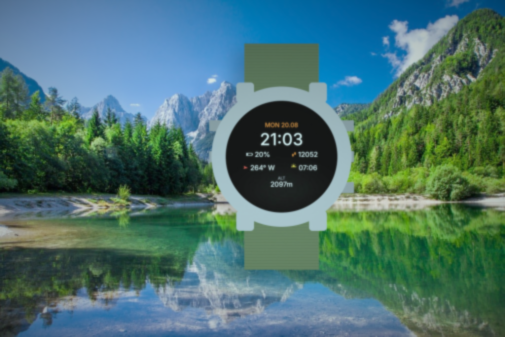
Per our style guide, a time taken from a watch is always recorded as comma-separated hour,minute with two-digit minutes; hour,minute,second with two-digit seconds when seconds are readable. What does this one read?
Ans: 21,03
